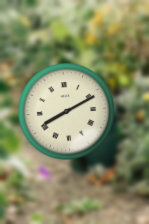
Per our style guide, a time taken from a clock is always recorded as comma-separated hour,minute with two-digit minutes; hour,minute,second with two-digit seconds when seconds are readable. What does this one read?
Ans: 8,11
